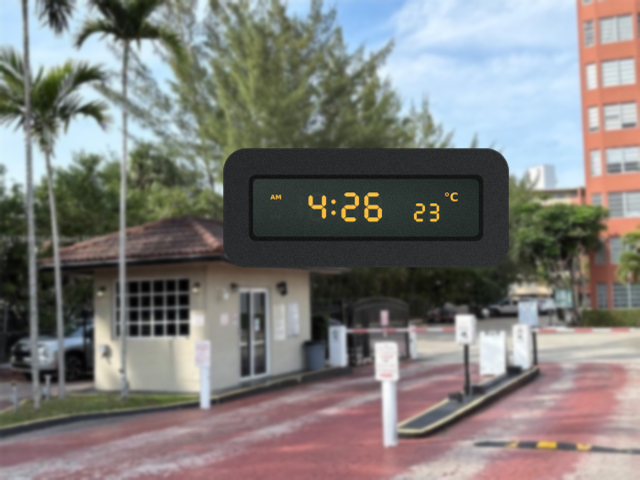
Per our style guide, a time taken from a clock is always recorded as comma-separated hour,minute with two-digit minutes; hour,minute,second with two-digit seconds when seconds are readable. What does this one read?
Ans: 4,26
